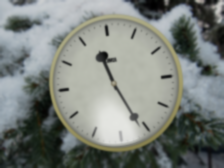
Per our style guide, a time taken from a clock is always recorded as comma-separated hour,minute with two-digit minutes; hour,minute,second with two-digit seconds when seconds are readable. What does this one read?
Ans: 11,26
